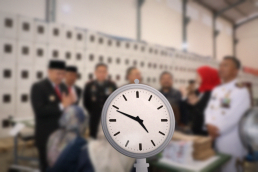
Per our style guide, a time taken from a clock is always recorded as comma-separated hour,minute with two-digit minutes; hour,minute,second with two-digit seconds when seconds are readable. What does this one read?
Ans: 4,49
